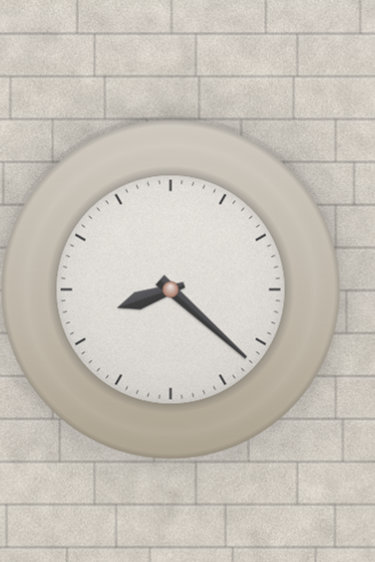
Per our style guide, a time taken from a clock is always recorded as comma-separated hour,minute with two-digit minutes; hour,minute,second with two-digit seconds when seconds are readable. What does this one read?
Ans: 8,22
